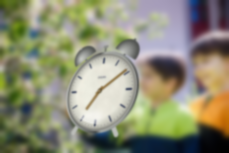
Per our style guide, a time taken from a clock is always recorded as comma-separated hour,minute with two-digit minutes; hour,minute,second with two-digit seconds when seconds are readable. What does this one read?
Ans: 7,09
